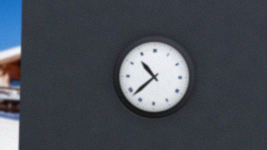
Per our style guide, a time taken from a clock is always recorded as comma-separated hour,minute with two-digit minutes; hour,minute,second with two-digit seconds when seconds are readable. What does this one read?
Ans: 10,38
